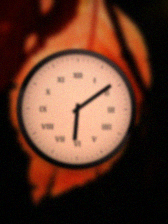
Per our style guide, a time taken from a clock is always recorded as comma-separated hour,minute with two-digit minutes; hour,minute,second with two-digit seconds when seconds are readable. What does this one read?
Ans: 6,09
